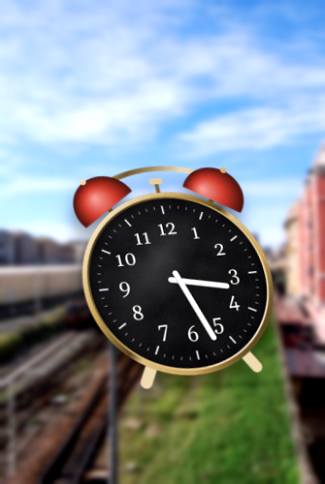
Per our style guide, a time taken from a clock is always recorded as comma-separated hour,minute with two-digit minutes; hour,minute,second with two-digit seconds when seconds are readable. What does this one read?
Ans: 3,27
